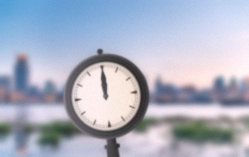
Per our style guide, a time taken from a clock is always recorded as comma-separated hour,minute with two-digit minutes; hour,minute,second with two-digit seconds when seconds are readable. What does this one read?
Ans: 12,00
